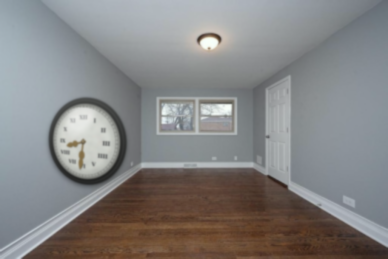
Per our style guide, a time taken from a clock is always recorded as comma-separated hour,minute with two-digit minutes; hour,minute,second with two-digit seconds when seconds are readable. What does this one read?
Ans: 8,31
